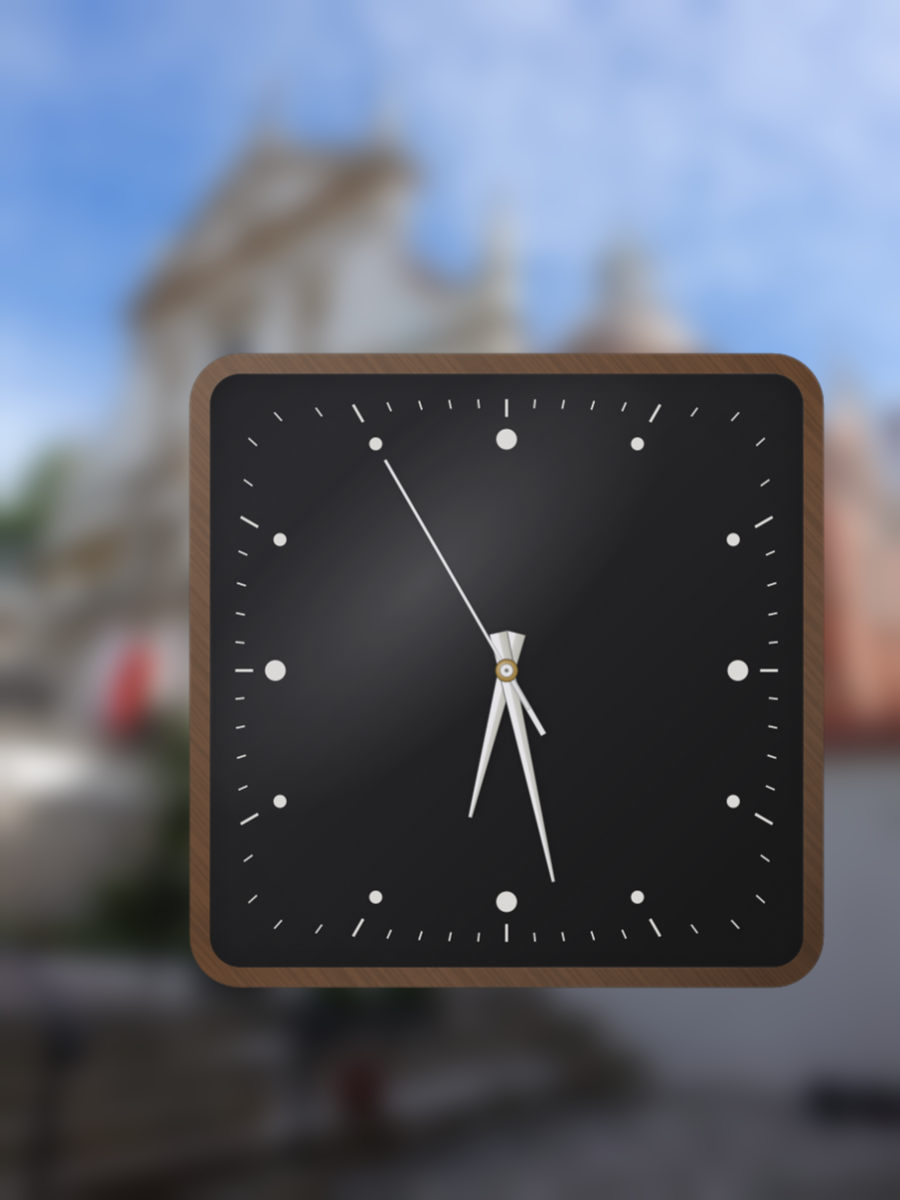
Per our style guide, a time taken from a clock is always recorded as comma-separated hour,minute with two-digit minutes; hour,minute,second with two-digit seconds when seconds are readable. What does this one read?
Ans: 6,27,55
